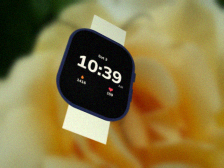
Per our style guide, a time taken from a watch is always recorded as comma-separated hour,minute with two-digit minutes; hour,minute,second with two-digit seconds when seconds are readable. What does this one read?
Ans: 10,39
